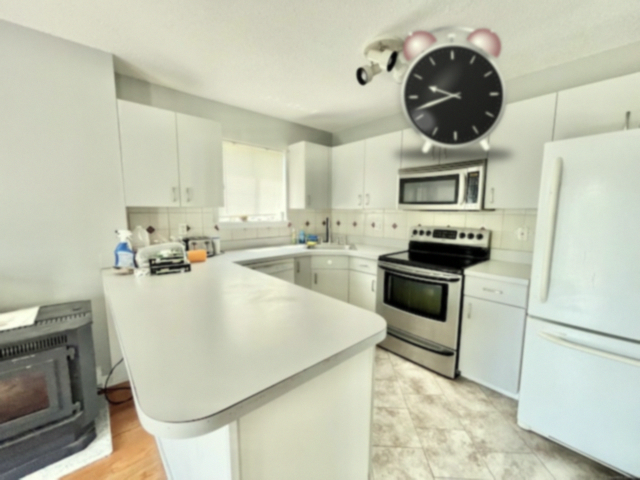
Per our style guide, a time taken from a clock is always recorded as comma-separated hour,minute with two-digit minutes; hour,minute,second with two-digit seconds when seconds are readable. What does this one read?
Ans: 9,42
